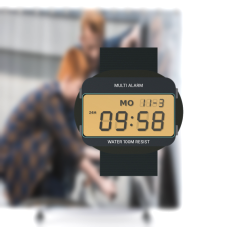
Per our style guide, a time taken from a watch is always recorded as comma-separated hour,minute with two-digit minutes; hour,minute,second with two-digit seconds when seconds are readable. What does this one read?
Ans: 9,58
